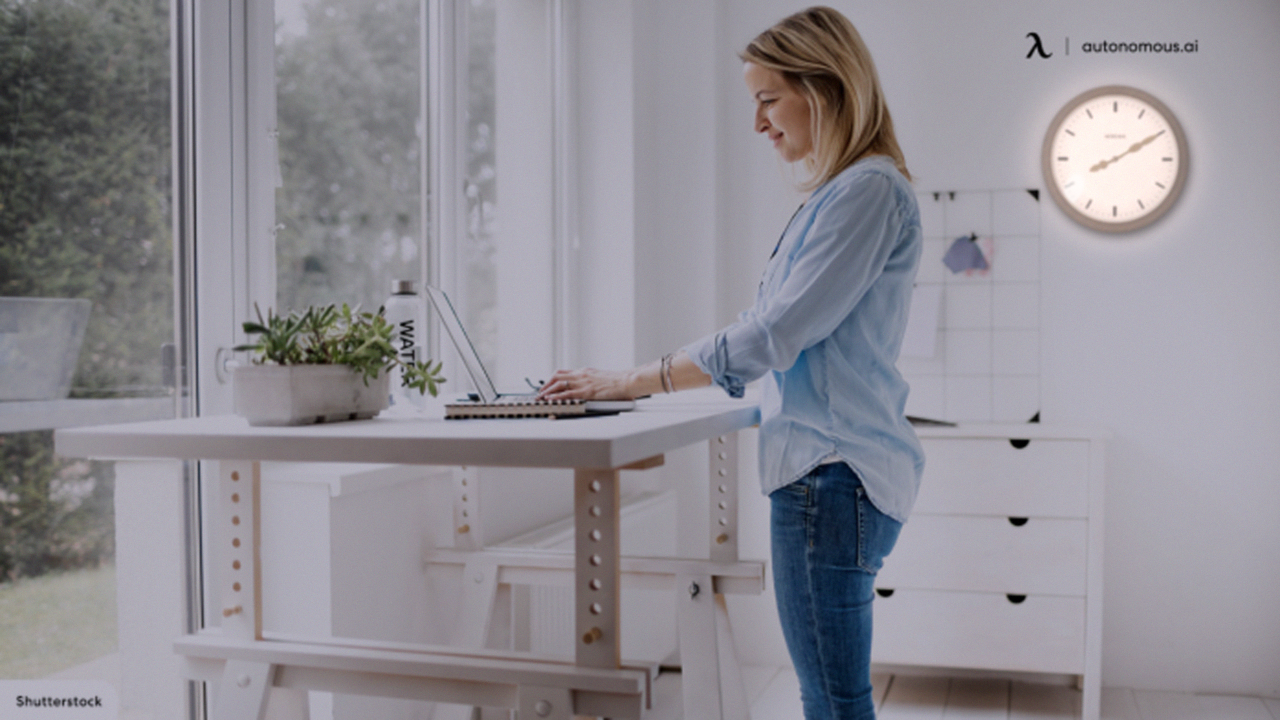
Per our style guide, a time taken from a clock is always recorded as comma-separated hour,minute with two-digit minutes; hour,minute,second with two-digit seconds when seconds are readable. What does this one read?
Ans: 8,10
